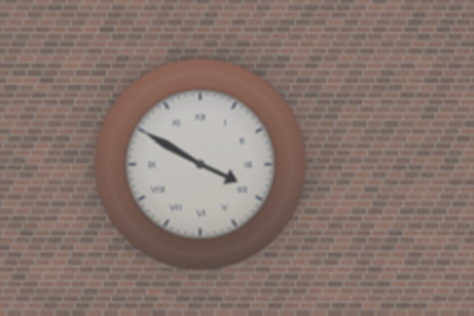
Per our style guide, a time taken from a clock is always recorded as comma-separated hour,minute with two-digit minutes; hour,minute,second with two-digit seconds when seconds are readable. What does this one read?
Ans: 3,50
